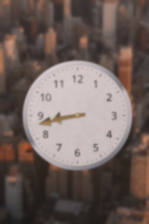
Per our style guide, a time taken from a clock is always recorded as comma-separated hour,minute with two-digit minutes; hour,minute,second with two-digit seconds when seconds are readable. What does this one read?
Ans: 8,43
